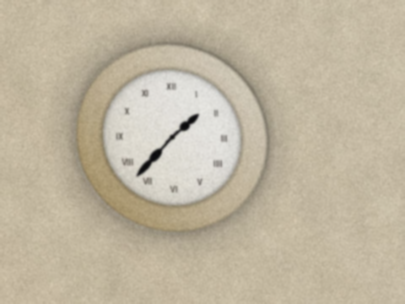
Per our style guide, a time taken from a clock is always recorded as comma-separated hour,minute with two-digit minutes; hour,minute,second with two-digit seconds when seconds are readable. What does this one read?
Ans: 1,37
